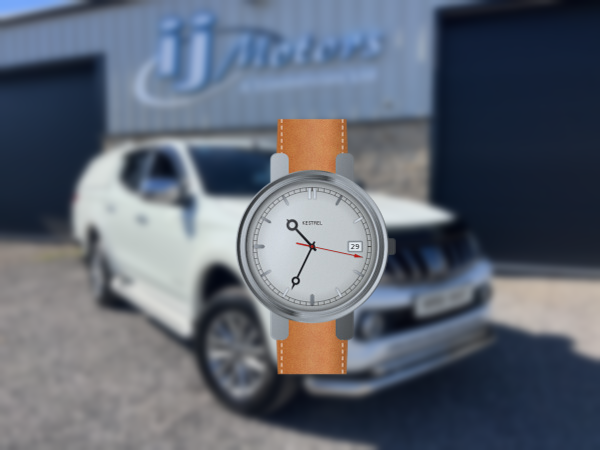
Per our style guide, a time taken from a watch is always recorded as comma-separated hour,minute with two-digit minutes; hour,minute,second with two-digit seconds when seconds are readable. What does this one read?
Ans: 10,34,17
